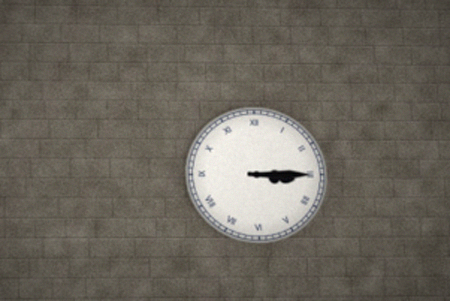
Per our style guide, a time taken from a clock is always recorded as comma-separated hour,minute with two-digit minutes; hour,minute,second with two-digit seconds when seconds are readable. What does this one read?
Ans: 3,15
